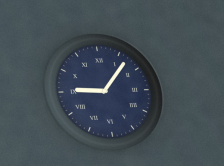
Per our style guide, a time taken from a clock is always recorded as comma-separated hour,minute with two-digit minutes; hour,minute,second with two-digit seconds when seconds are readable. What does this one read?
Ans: 9,07
